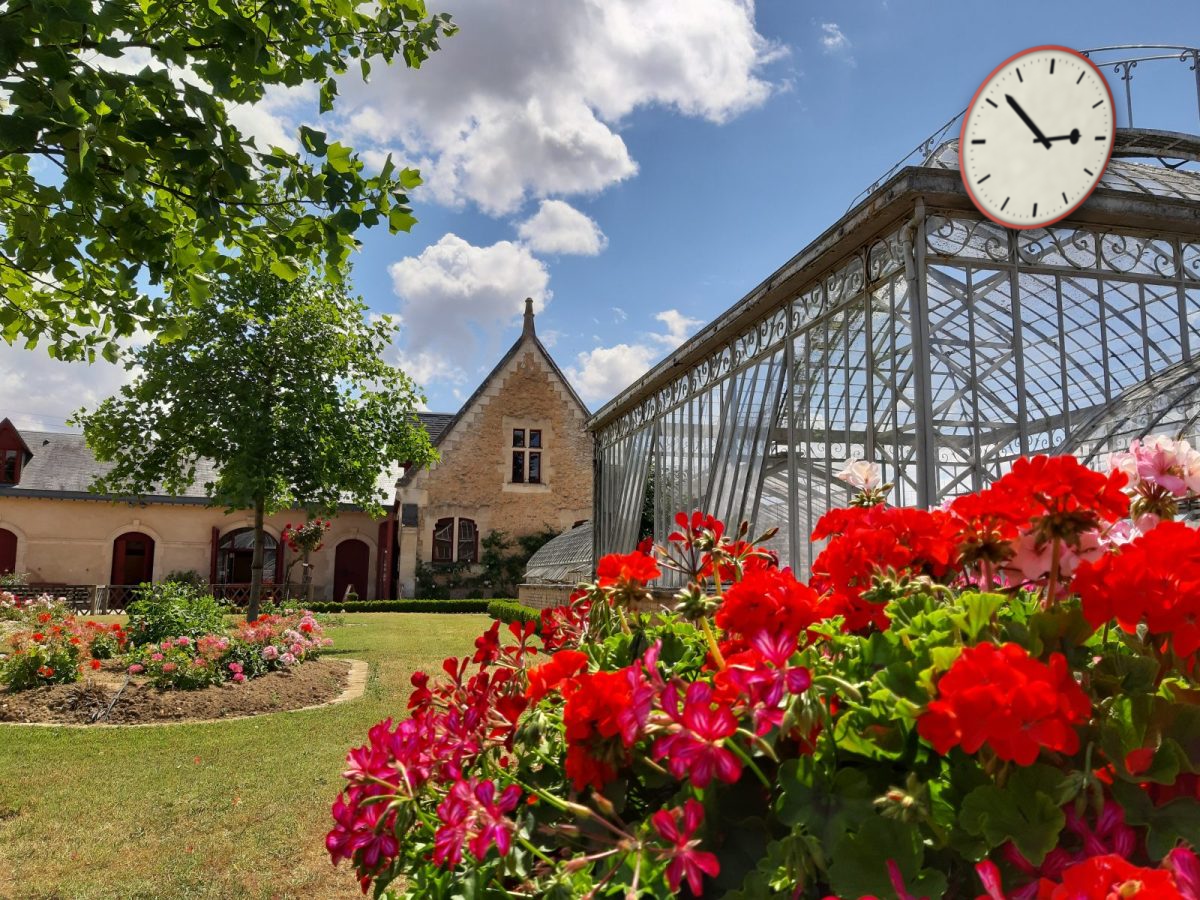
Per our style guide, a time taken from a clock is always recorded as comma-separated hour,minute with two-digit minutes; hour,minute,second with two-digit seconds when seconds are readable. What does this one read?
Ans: 2,52
